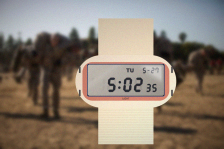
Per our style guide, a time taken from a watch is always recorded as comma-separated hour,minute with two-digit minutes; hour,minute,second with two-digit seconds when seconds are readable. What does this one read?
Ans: 5,02,35
